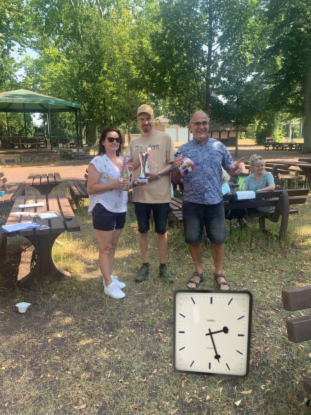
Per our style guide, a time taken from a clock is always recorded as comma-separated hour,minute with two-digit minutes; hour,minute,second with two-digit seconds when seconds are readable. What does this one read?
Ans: 2,27
